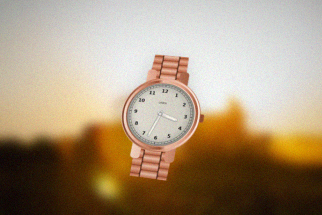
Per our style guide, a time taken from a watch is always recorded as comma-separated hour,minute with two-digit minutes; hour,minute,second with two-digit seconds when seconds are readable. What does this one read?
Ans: 3,33
